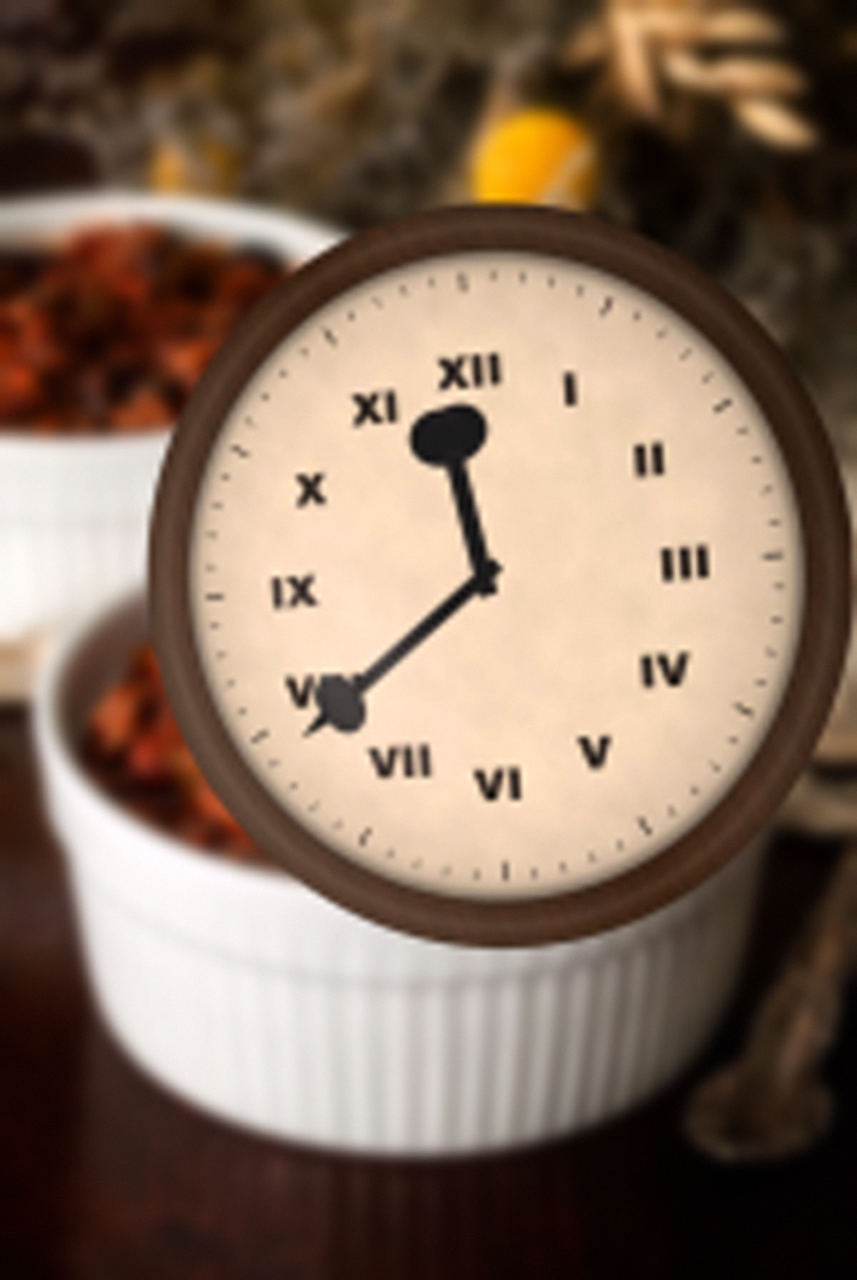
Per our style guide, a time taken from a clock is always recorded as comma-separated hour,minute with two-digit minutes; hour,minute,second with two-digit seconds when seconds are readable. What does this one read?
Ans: 11,39
